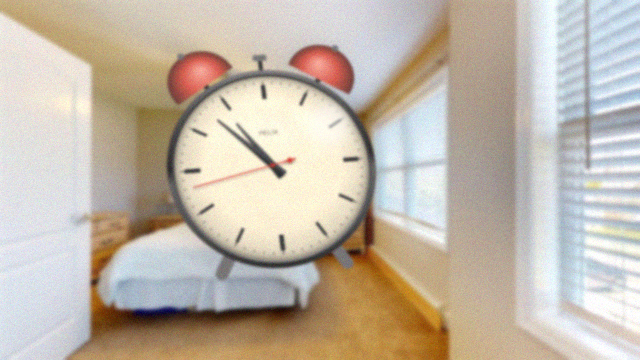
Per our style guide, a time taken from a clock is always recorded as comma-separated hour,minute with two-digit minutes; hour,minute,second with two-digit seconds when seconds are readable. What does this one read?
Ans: 10,52,43
